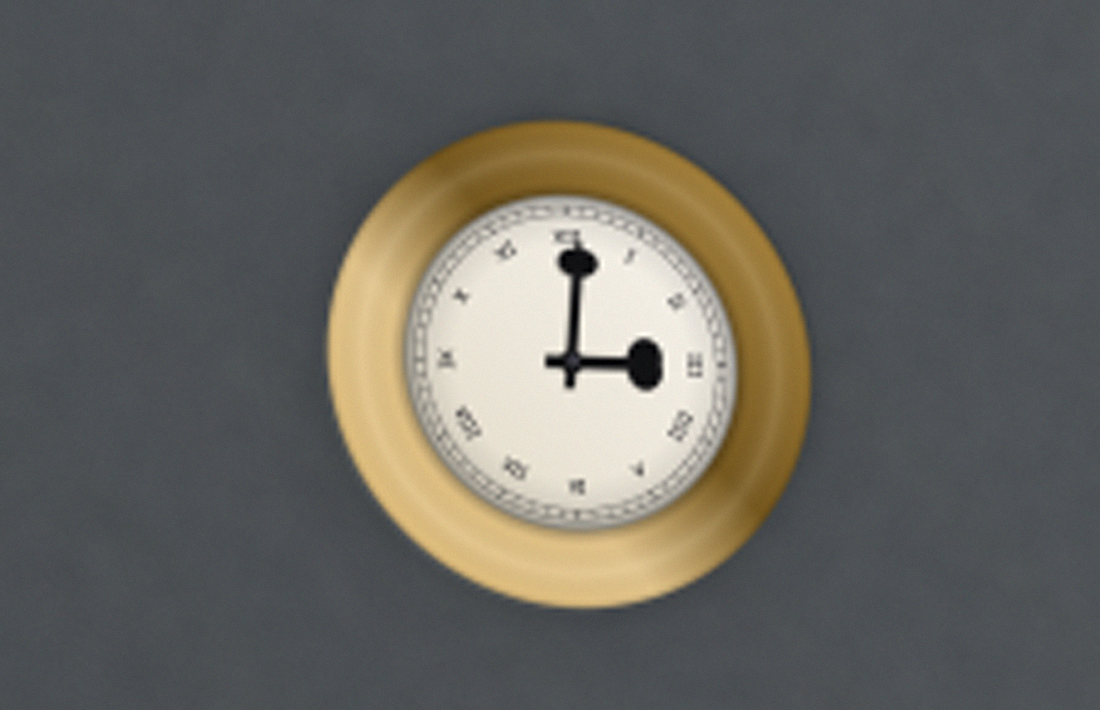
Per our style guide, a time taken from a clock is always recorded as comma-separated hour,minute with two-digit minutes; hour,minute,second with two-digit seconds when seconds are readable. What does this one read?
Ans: 3,01
